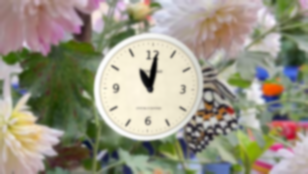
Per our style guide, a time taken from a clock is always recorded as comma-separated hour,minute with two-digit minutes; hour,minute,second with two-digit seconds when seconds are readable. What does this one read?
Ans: 11,01
